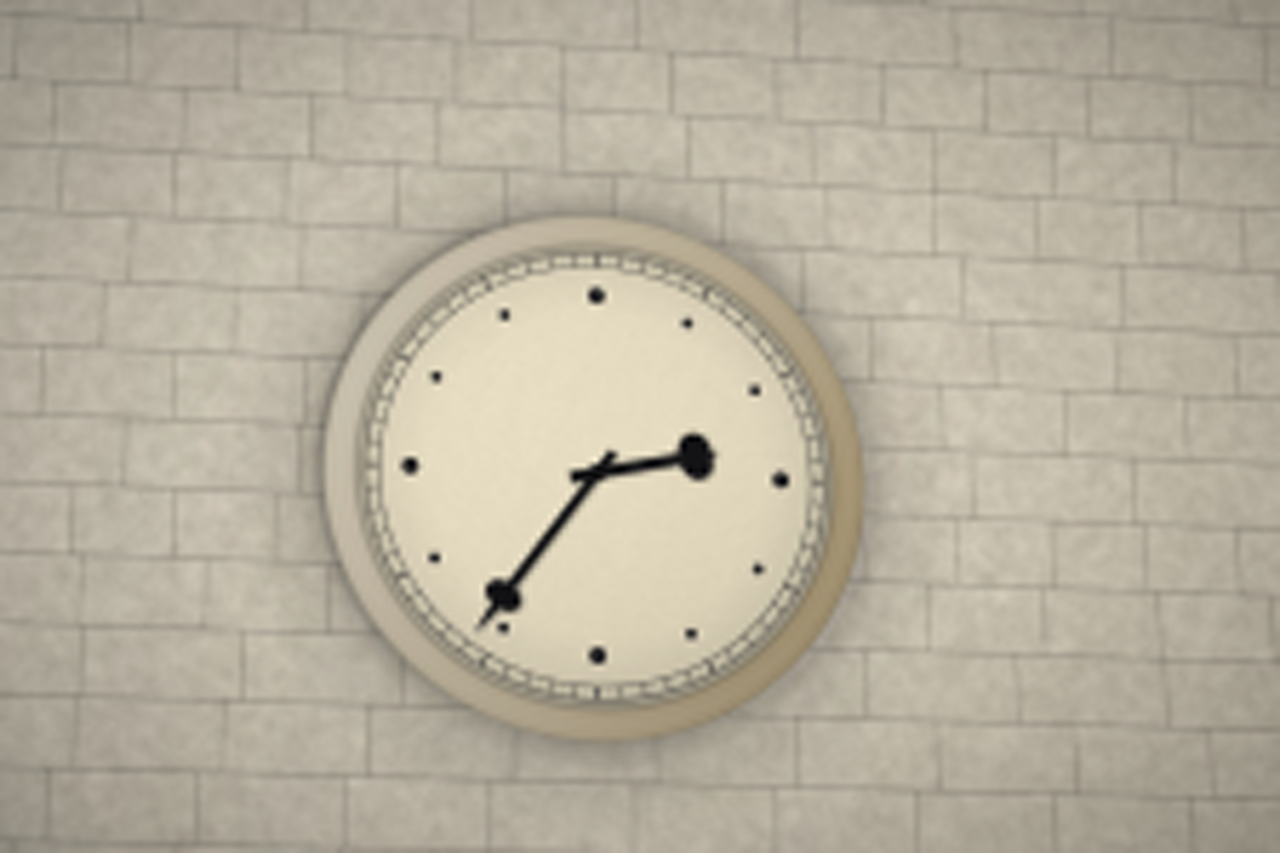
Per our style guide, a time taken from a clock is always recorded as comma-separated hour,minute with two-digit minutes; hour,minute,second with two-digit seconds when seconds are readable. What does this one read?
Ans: 2,36
